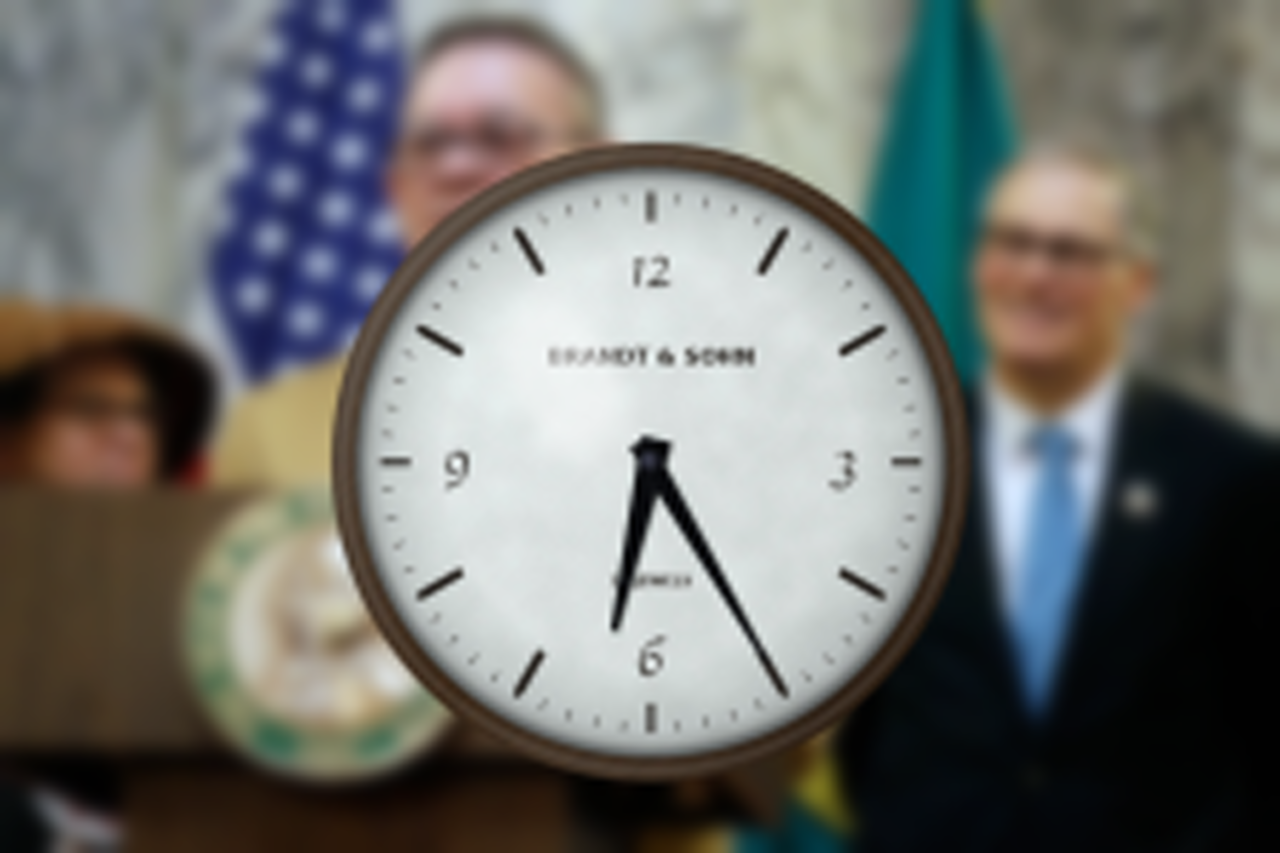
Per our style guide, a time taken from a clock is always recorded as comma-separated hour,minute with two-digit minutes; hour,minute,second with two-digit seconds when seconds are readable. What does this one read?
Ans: 6,25
